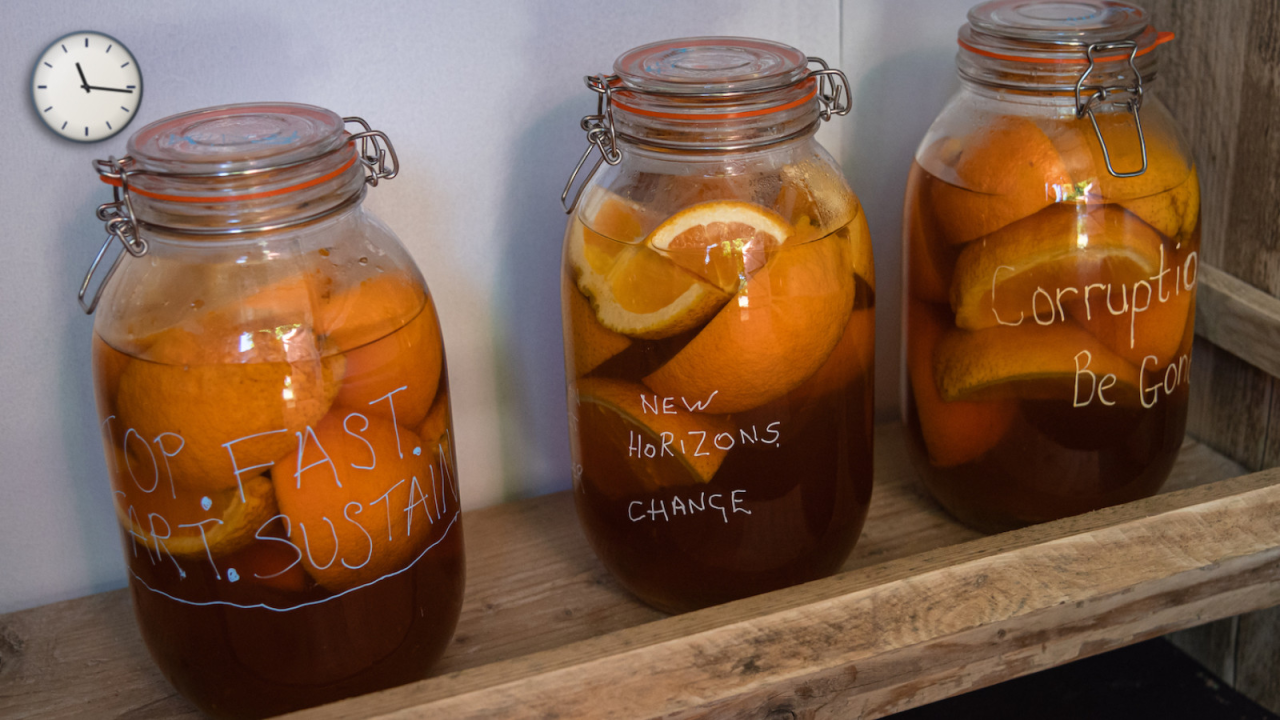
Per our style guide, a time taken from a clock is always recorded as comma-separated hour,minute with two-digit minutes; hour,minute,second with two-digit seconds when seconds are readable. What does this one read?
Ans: 11,16
